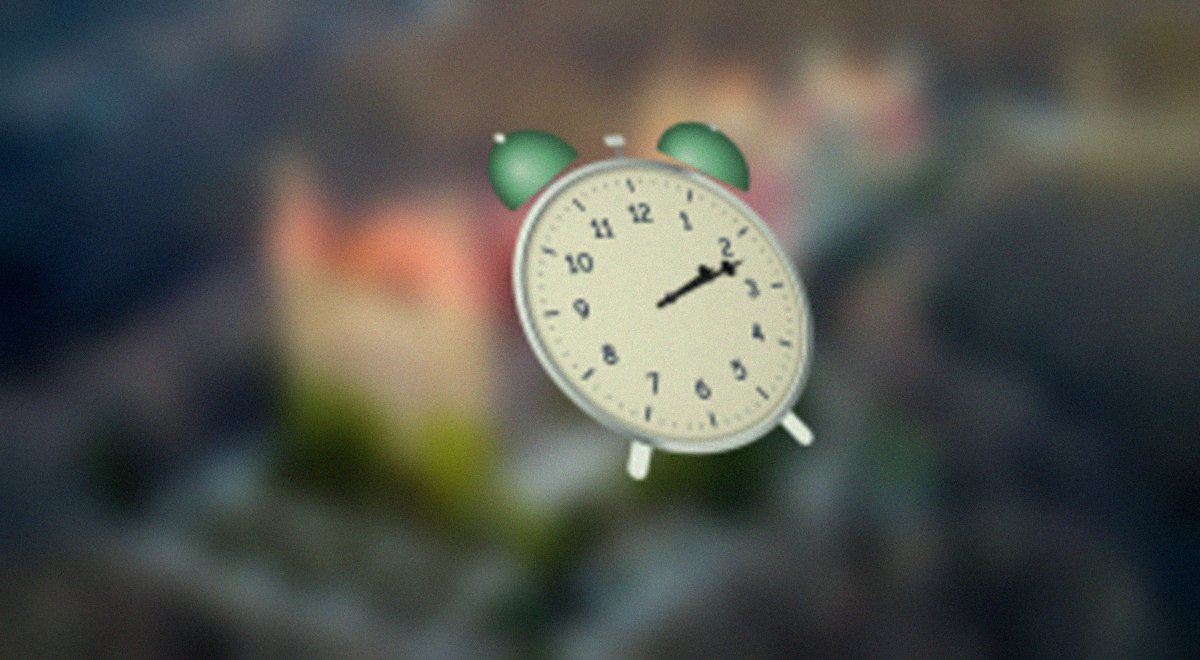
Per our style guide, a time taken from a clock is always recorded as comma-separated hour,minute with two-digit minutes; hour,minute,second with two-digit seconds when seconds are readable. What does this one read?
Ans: 2,12
